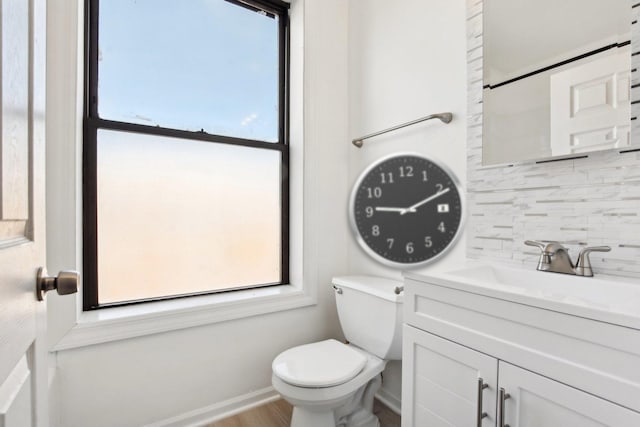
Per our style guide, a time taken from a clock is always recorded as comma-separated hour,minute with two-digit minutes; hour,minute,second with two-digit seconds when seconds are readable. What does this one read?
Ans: 9,11
